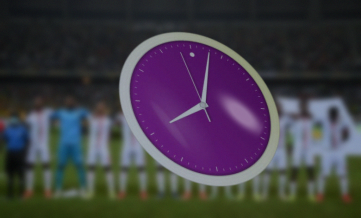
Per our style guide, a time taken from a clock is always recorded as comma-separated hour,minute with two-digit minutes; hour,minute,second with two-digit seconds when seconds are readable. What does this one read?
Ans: 8,02,58
